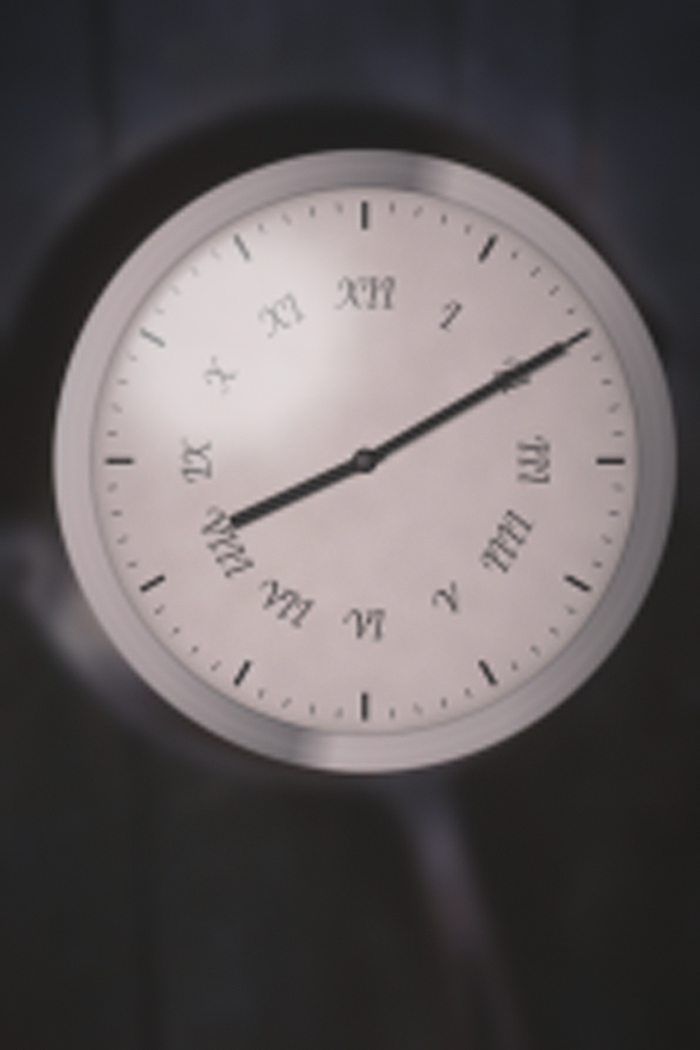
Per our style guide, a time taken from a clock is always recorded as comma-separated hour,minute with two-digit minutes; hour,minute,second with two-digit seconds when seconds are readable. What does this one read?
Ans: 8,10
